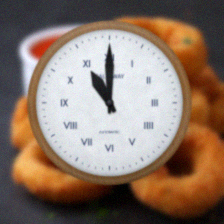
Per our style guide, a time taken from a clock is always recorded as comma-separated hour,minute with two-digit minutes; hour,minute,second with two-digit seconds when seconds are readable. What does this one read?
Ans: 11,00
